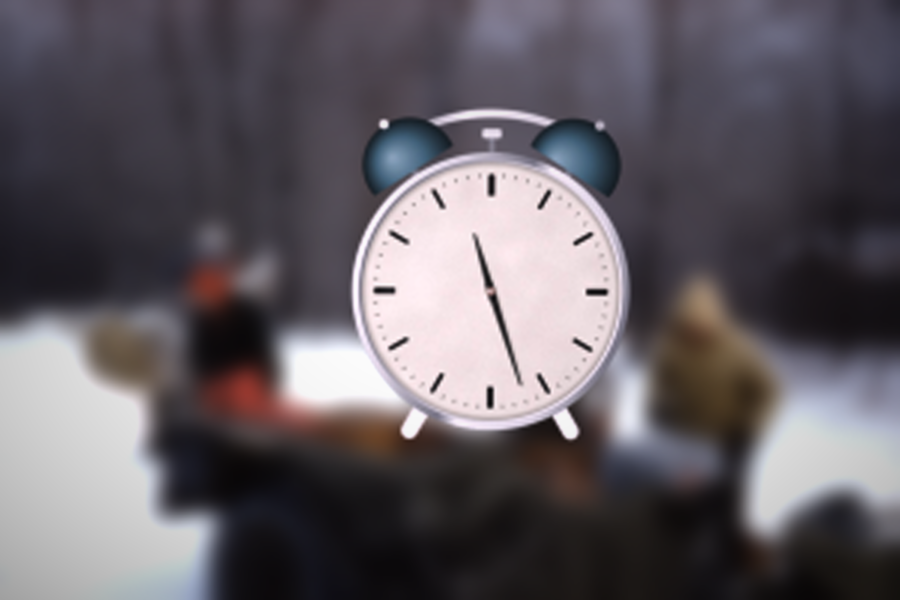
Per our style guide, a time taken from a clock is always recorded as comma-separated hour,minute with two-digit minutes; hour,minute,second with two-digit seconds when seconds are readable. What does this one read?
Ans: 11,27
